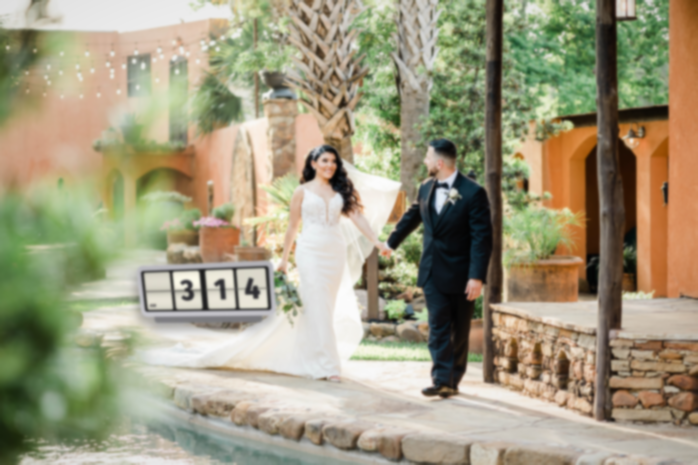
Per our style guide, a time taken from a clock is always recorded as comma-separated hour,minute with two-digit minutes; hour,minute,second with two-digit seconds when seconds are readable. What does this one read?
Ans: 3,14
